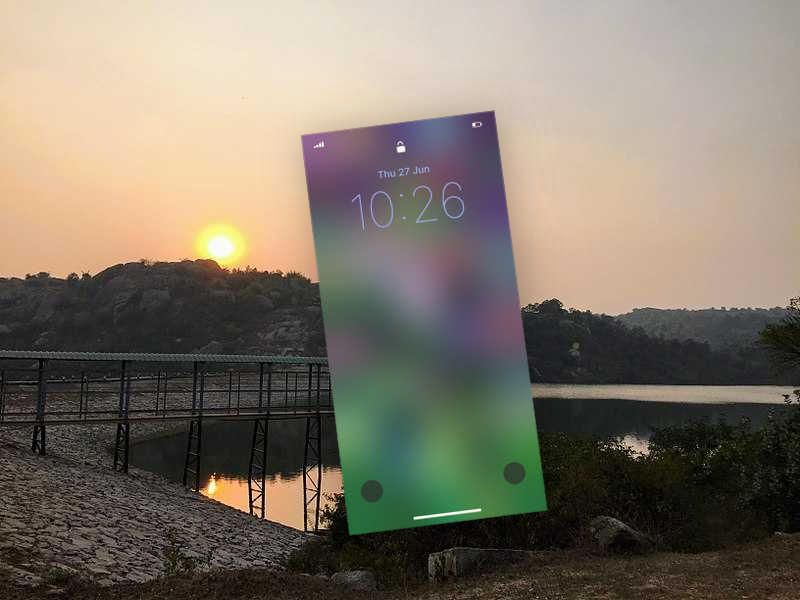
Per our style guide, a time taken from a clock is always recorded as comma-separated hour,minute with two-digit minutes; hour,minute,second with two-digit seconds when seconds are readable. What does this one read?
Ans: 10,26
